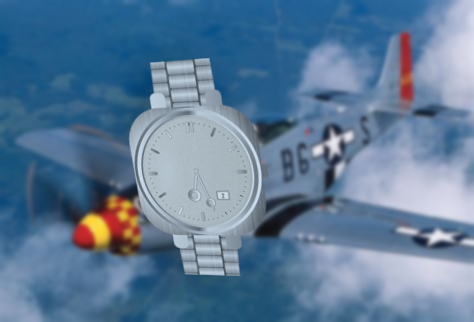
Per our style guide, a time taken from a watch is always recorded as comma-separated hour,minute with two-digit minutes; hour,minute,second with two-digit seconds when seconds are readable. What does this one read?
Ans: 6,27
